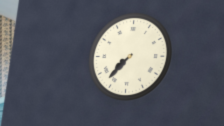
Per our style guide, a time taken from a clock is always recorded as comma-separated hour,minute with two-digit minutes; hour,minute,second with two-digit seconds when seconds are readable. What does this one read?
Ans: 7,37
